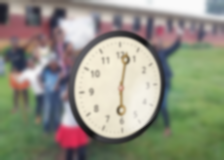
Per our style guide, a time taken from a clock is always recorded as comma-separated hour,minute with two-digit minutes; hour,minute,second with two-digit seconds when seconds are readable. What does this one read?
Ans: 6,02
